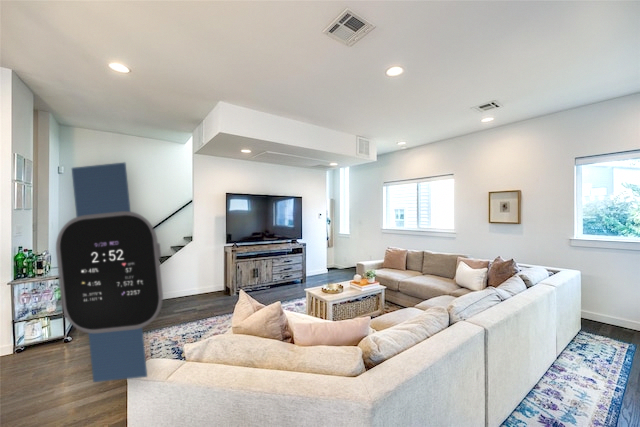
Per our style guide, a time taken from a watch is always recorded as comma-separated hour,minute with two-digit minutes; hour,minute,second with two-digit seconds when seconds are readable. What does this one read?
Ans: 2,52
